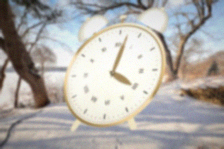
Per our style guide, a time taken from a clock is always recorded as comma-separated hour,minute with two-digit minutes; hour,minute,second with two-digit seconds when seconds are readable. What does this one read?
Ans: 4,02
